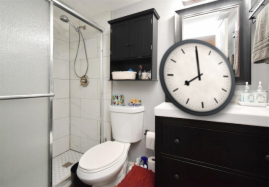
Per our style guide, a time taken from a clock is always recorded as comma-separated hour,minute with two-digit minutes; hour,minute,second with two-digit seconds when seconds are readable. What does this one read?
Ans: 8,00
